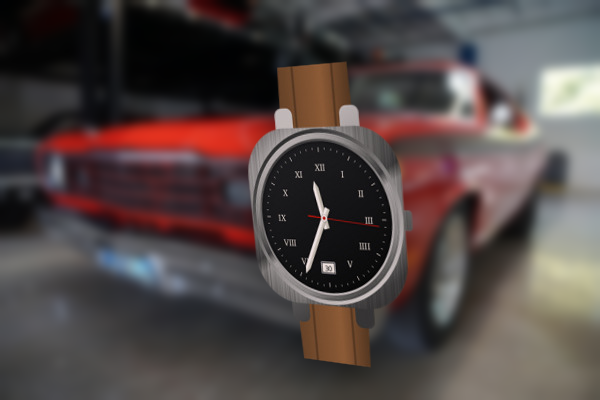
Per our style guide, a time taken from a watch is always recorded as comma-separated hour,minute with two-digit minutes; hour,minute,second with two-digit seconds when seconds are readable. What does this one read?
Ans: 11,34,16
